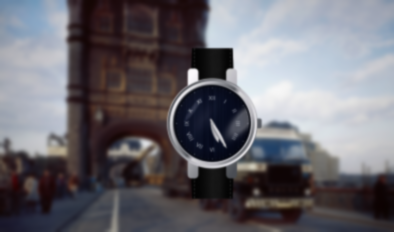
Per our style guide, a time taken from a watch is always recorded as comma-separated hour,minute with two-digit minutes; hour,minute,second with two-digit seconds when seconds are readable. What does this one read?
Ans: 5,25
